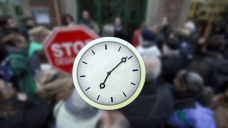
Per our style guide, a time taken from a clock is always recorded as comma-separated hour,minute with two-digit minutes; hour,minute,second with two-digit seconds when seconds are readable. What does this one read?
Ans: 7,09
